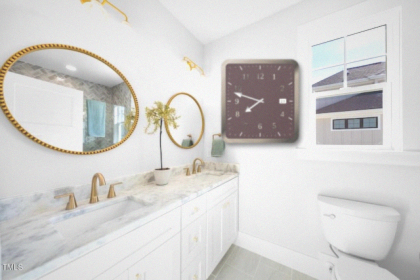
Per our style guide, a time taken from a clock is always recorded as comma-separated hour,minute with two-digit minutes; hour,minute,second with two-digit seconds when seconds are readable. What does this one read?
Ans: 7,48
